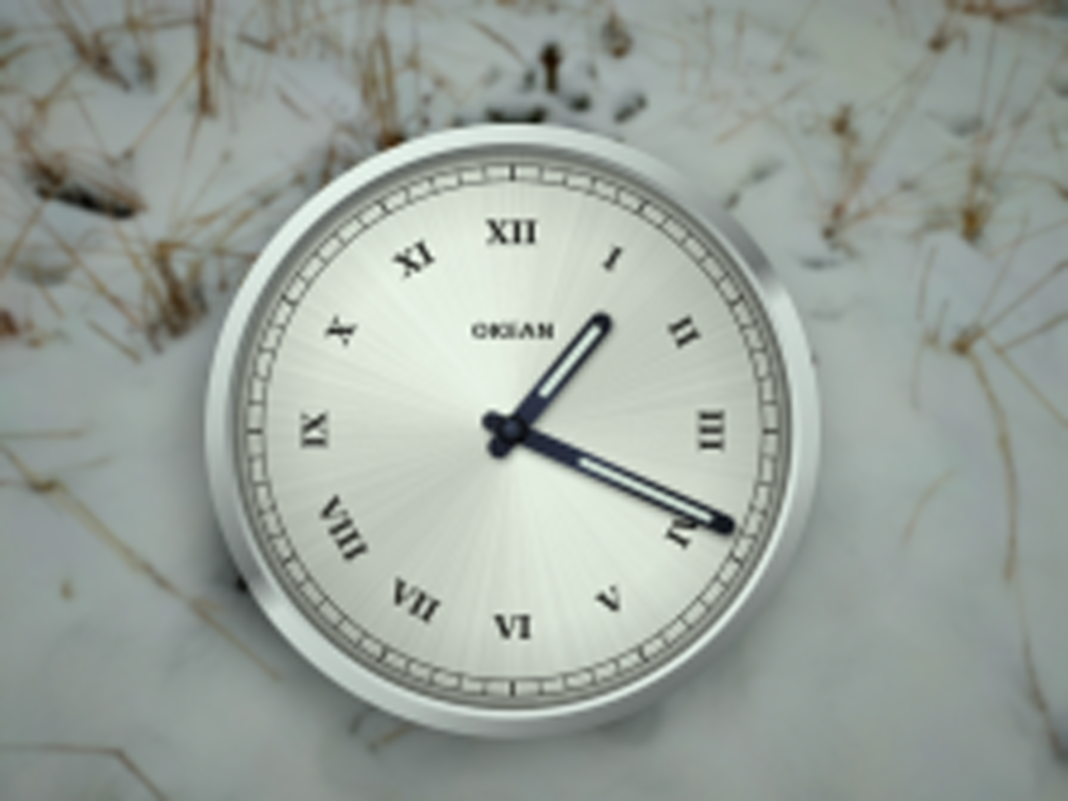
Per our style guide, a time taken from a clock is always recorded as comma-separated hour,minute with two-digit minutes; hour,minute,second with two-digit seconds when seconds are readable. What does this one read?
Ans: 1,19
